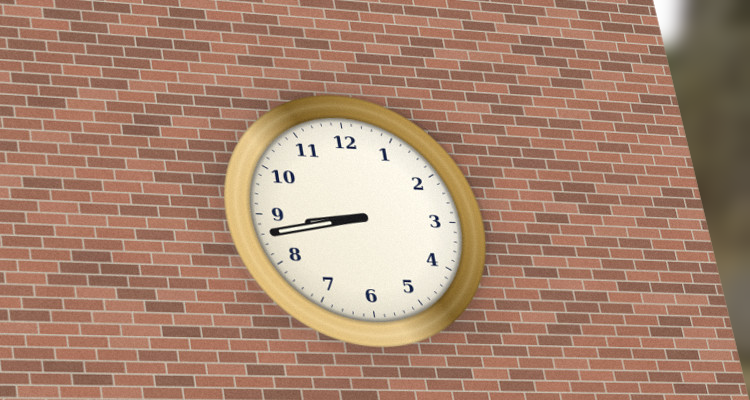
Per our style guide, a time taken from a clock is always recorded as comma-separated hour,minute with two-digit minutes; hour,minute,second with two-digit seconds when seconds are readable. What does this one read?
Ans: 8,43
